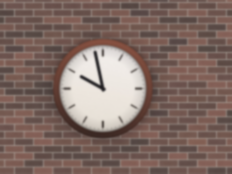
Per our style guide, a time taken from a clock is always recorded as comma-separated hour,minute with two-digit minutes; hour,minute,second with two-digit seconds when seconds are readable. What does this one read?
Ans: 9,58
